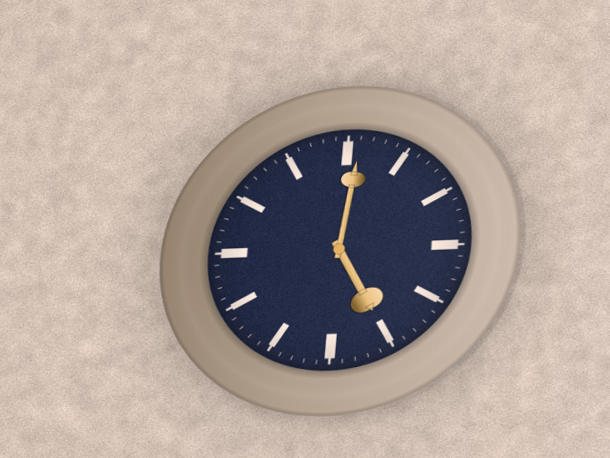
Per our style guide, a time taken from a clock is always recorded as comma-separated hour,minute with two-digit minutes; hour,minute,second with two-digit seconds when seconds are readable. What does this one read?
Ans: 5,01
